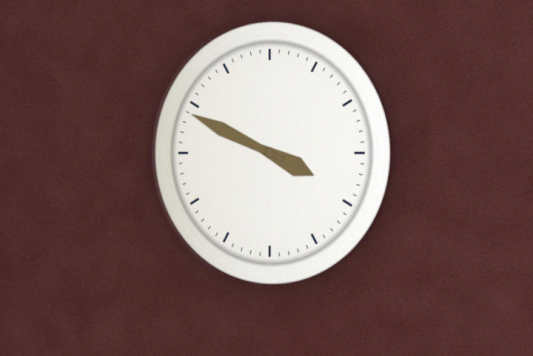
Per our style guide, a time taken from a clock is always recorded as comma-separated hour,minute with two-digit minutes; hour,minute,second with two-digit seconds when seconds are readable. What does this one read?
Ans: 3,49
